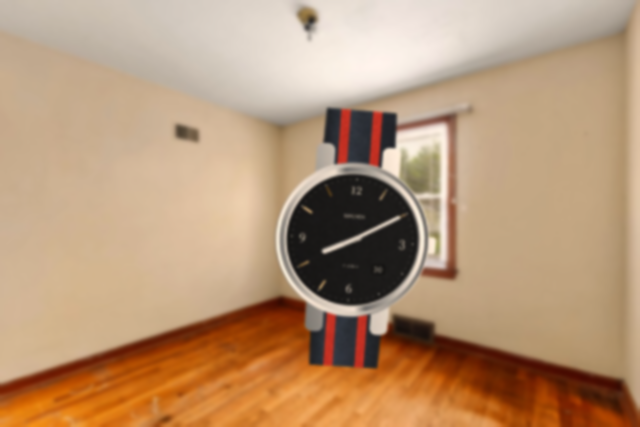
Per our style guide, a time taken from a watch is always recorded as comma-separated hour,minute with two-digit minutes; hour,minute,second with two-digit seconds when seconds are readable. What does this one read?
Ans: 8,10
